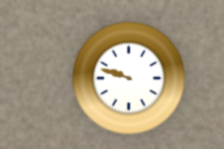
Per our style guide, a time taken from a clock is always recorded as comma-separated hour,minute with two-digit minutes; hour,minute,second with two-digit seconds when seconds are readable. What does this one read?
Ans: 9,48
